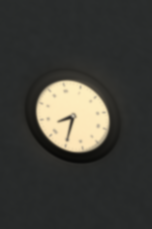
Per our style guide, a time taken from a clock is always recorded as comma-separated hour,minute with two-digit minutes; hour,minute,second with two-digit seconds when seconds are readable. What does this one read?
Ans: 8,35
